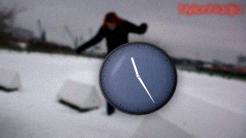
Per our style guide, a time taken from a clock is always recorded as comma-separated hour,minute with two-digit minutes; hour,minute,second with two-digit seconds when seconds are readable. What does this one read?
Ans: 11,25
